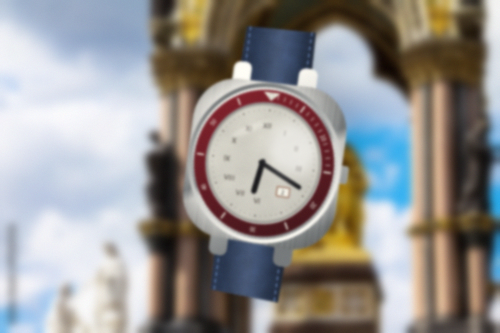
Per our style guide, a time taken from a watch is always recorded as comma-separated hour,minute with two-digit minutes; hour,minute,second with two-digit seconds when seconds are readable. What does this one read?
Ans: 6,19
